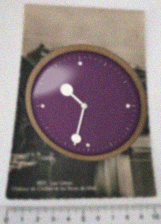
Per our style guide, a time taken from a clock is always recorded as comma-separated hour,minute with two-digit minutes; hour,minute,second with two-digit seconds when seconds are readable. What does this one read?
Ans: 10,33
